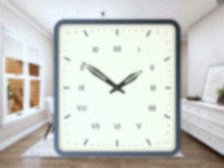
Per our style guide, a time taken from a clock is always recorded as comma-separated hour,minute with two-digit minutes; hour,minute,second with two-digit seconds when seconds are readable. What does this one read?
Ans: 1,51
